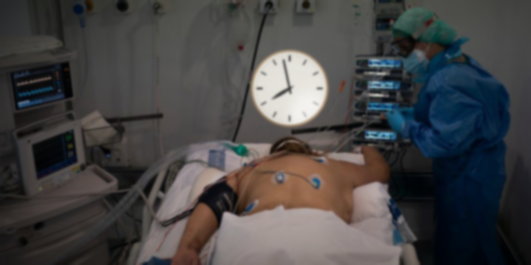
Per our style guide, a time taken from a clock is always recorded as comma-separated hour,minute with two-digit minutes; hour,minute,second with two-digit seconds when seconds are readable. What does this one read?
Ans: 7,58
